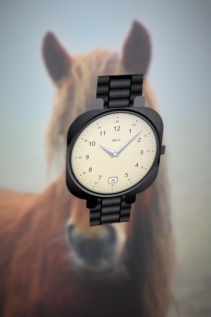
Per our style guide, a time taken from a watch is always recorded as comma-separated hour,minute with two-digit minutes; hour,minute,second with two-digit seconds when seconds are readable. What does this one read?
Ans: 10,08
